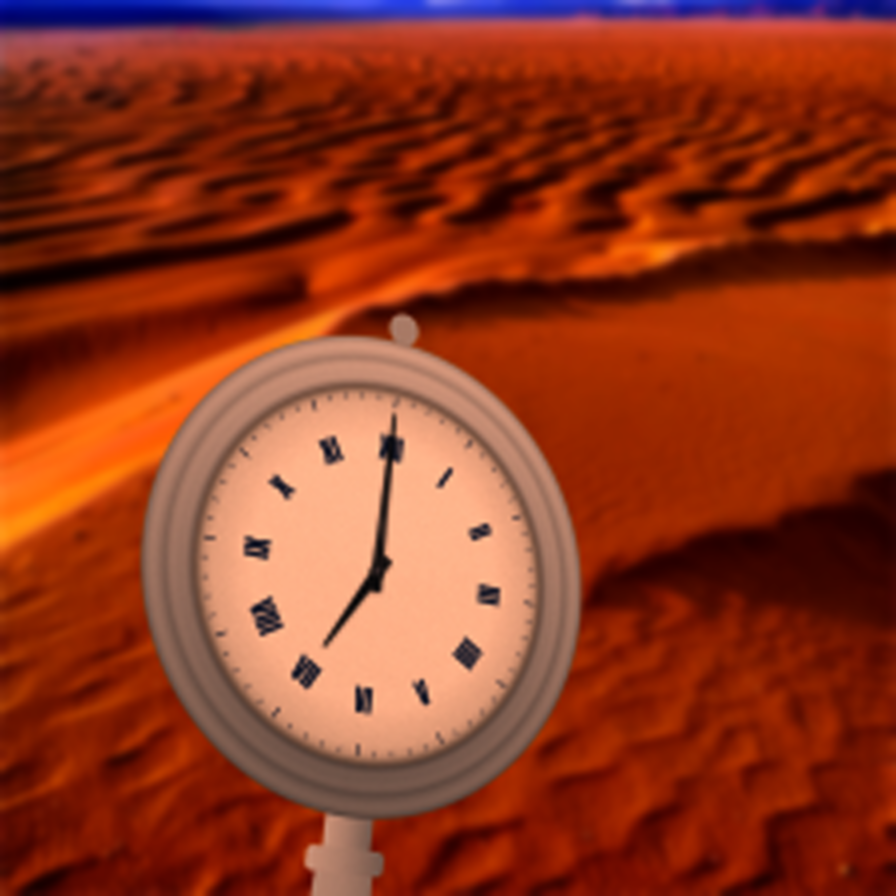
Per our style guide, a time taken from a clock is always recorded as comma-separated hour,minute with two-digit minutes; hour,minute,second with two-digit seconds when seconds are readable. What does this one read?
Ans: 7,00
